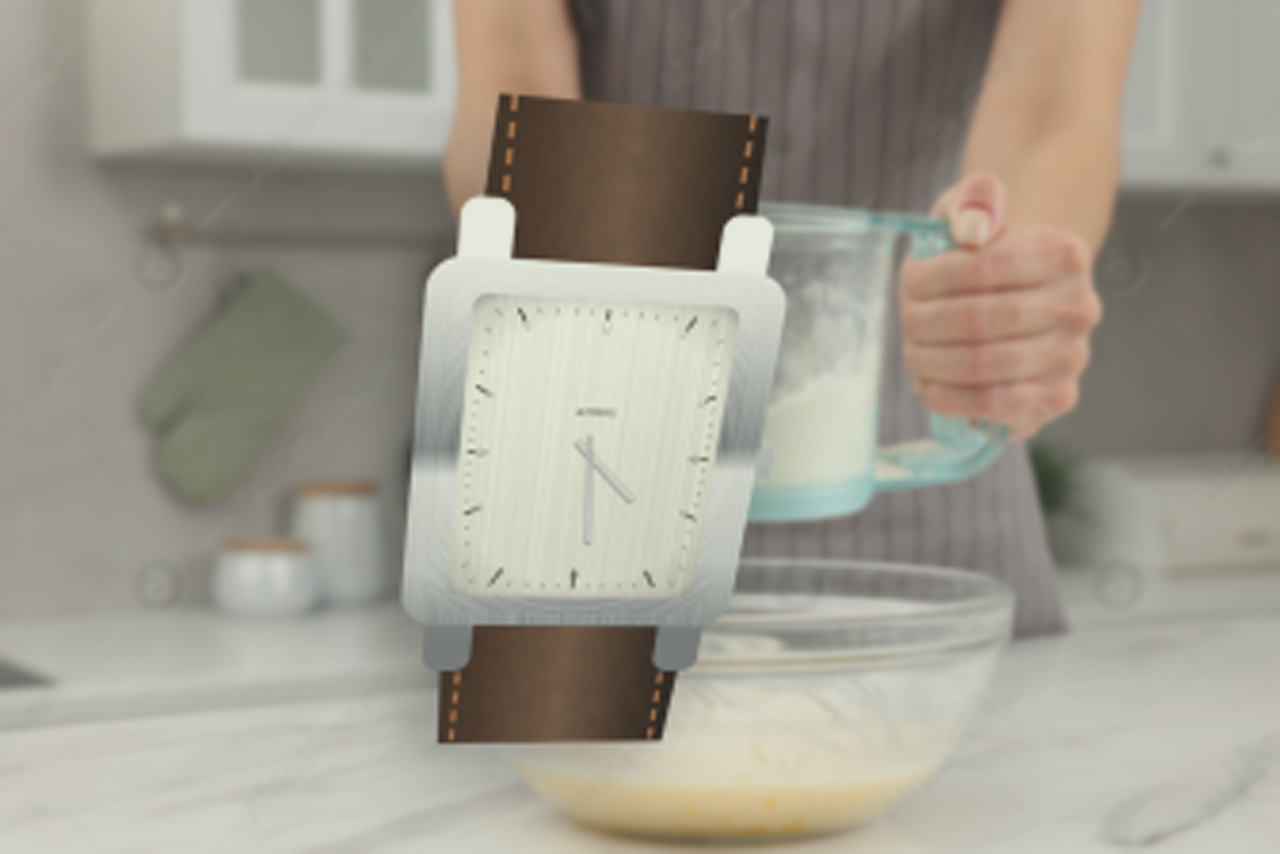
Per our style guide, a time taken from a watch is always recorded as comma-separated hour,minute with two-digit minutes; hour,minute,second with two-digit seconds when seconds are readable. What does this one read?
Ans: 4,29
